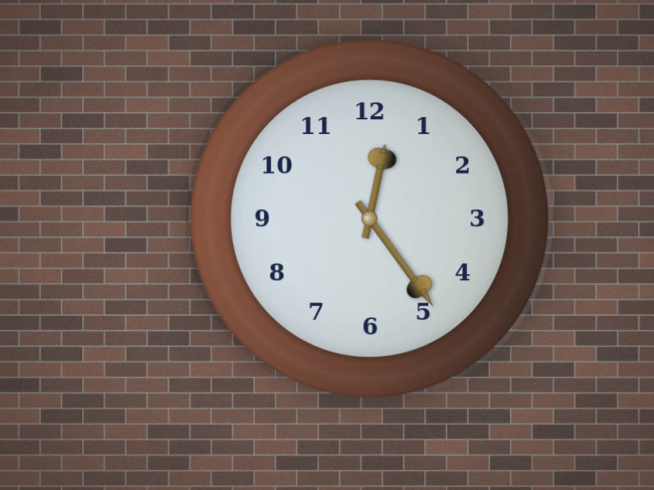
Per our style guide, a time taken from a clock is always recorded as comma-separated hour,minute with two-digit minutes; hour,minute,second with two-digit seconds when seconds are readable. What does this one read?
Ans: 12,24
